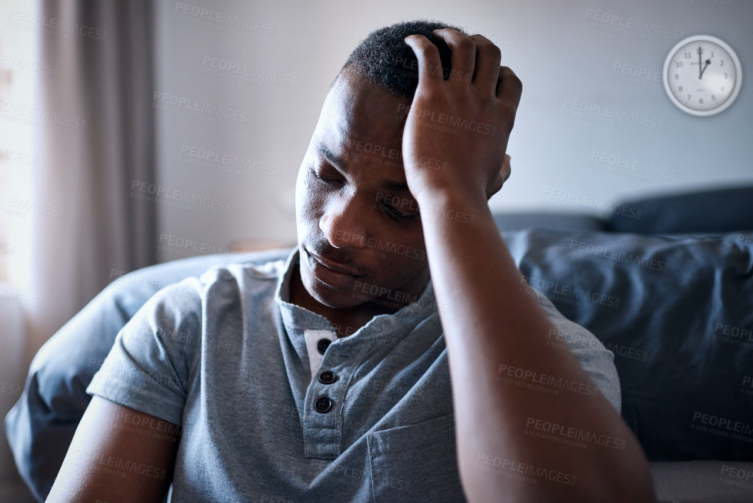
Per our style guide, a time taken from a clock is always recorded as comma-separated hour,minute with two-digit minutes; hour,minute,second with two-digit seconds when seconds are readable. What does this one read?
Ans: 1,00
